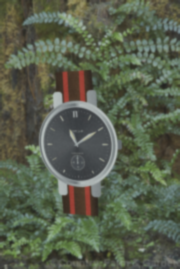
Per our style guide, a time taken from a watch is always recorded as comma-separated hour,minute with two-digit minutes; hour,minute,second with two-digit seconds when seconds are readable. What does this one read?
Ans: 11,10
